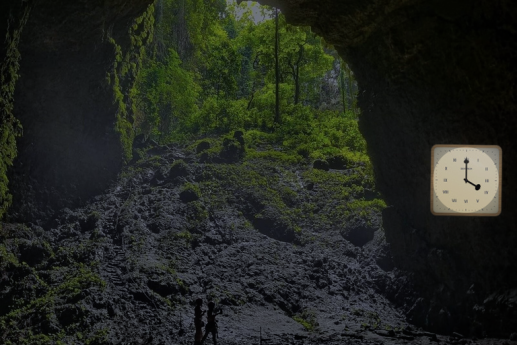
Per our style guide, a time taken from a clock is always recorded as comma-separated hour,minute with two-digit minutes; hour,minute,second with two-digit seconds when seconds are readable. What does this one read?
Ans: 4,00
